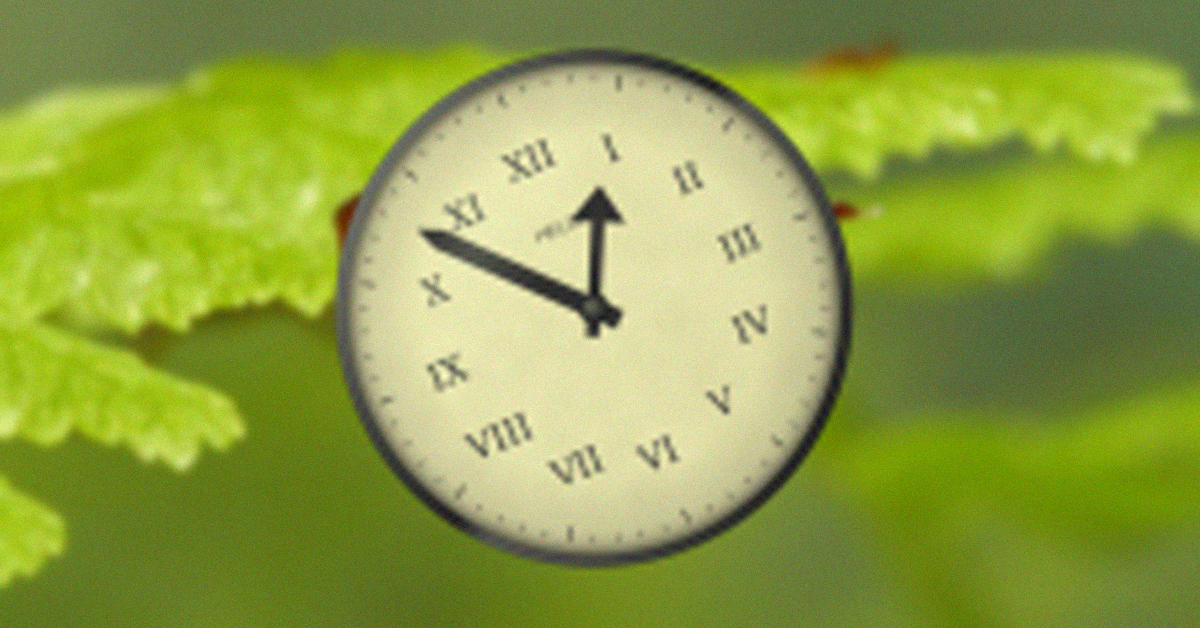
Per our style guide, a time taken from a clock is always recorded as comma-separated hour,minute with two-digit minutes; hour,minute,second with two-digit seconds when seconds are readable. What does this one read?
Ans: 12,53
